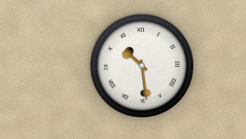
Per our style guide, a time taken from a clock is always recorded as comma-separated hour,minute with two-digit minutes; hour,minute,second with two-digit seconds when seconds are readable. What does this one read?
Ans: 10,29
